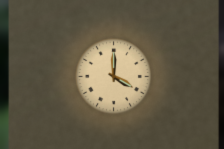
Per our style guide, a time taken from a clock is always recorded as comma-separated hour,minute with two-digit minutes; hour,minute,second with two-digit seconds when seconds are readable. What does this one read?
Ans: 4,00
